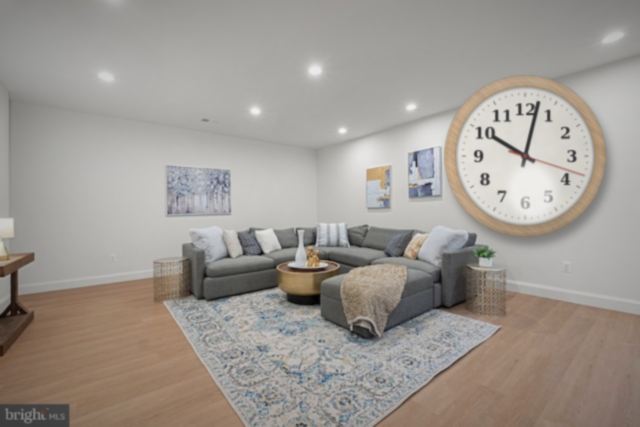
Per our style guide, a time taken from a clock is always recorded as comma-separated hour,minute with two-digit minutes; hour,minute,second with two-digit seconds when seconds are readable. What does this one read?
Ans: 10,02,18
